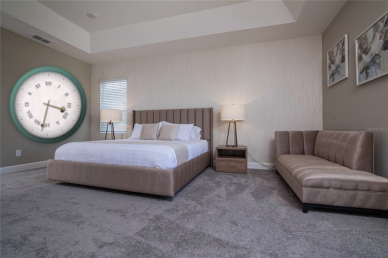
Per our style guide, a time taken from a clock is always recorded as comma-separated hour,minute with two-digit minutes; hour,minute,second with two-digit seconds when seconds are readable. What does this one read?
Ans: 3,32
